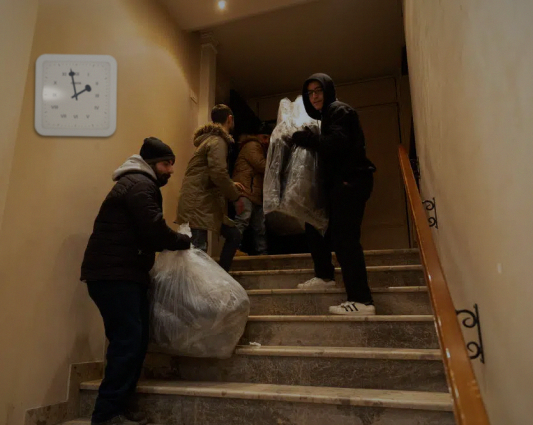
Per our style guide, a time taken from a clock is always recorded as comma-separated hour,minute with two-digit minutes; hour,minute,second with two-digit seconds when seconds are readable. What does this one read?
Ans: 1,58
